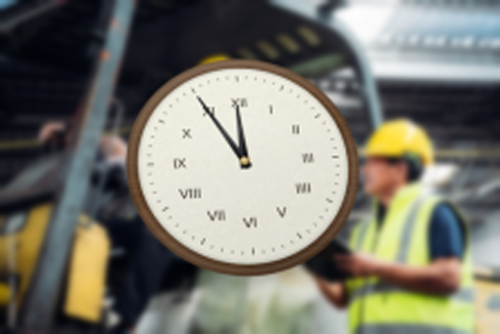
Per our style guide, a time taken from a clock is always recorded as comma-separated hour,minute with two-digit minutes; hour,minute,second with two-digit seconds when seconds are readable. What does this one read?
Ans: 11,55
